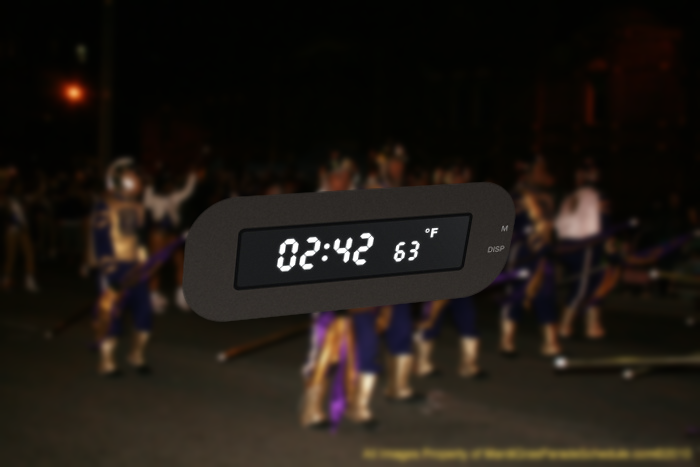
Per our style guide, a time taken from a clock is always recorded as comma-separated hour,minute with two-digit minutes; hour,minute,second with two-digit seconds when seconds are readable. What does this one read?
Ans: 2,42
